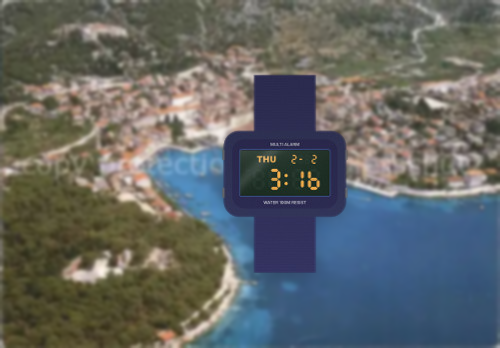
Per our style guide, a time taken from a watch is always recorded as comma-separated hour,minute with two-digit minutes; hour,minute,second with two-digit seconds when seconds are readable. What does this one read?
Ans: 3,16
